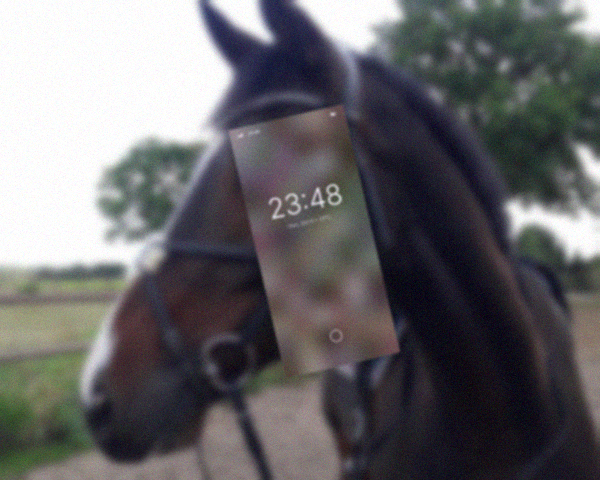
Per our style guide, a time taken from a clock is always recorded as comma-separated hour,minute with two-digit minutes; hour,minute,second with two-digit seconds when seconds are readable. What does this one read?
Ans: 23,48
